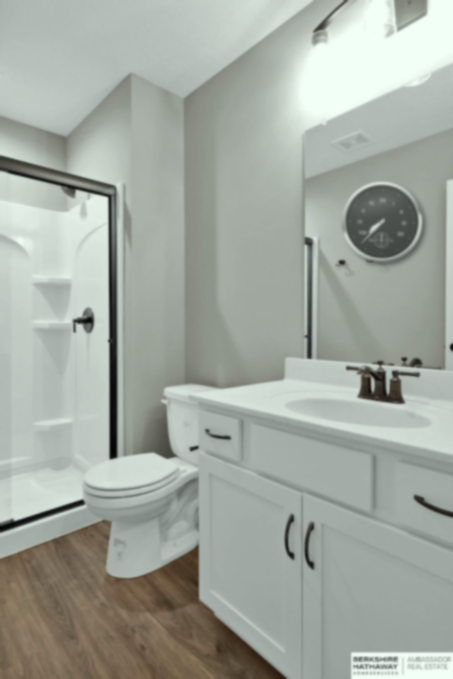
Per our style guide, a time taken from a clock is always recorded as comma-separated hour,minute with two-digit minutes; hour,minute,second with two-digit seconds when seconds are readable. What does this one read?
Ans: 7,37
